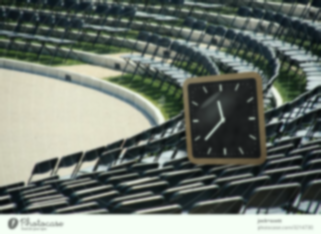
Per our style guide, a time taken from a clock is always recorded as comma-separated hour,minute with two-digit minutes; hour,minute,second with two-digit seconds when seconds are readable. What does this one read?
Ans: 11,38
